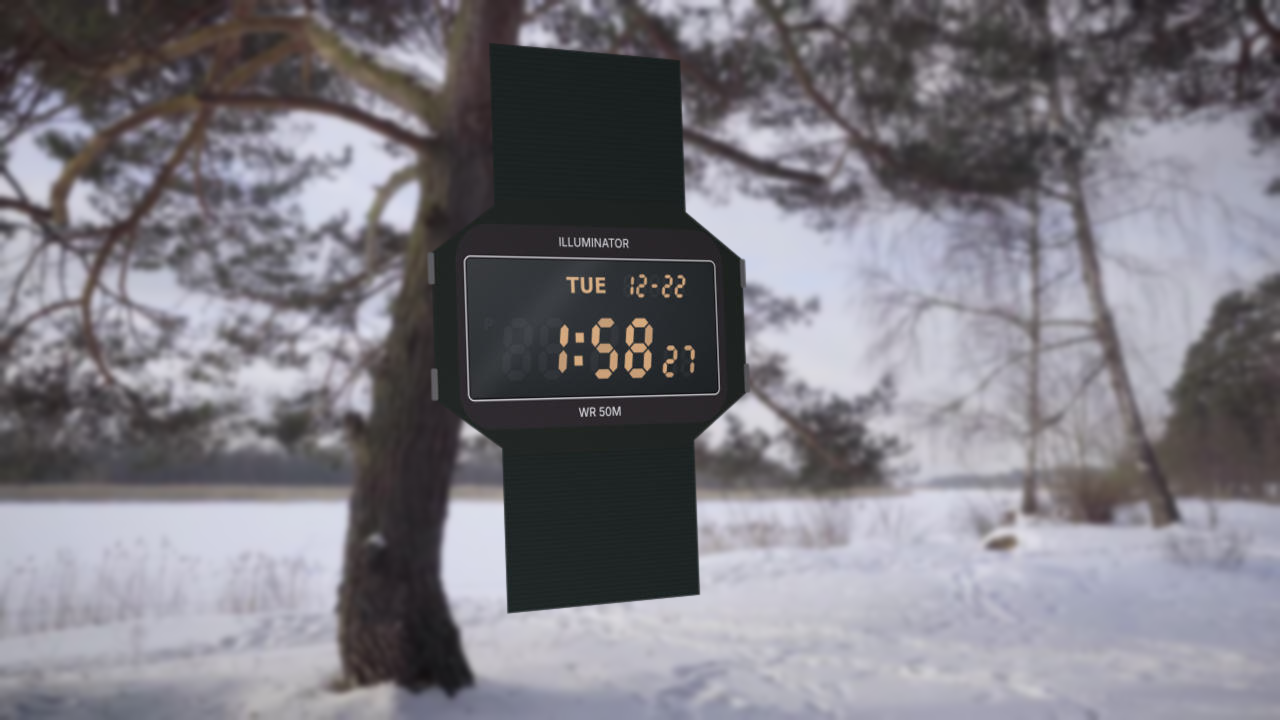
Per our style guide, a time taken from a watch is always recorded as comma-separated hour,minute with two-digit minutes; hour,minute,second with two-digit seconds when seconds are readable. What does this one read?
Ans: 1,58,27
